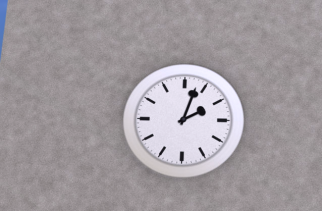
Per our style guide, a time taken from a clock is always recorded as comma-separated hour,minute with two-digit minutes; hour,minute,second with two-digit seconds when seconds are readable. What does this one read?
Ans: 2,03
